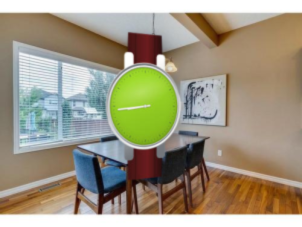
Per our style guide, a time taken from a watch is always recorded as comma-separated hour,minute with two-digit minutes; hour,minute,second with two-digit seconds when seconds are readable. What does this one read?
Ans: 8,44
